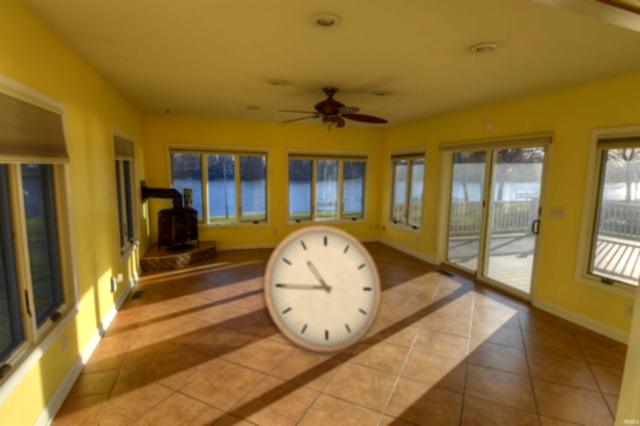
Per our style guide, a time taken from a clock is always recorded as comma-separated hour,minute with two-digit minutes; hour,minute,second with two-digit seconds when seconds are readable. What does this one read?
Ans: 10,45
